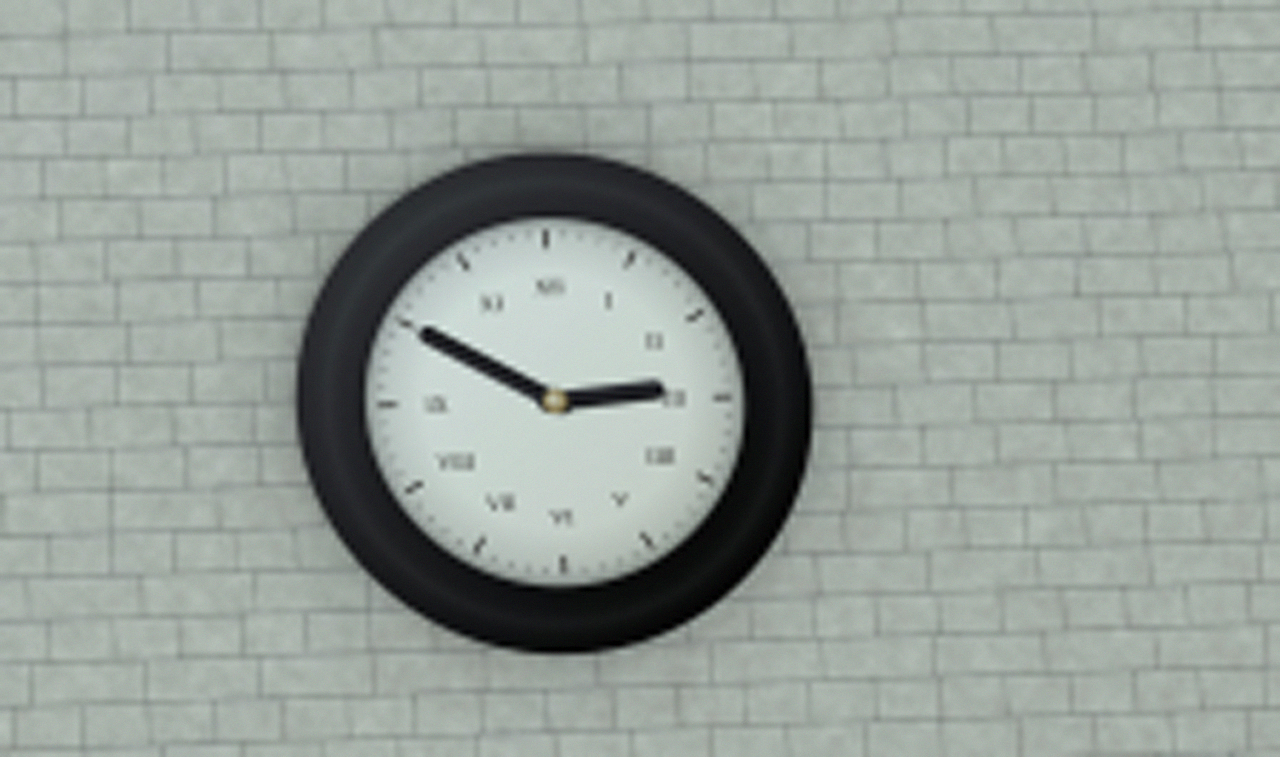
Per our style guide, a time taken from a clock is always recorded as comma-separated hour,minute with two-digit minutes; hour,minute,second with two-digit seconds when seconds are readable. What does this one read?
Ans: 2,50
